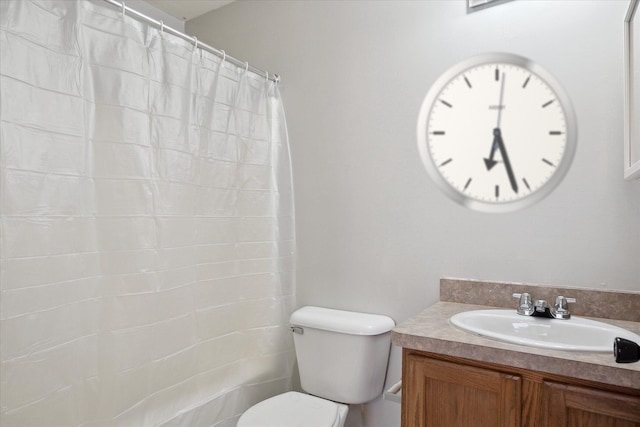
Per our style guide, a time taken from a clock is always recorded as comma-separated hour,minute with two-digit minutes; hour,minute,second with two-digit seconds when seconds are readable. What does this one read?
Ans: 6,27,01
